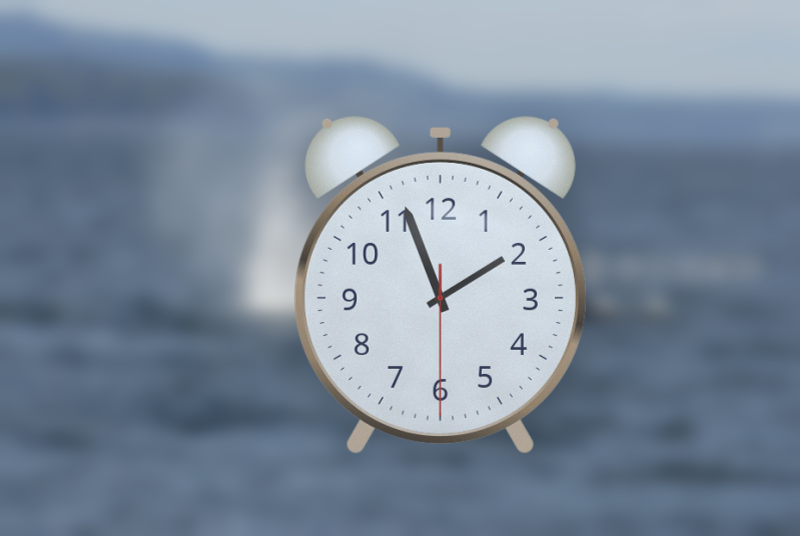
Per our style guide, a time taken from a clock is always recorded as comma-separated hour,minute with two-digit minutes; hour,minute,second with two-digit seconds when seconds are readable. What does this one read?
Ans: 1,56,30
